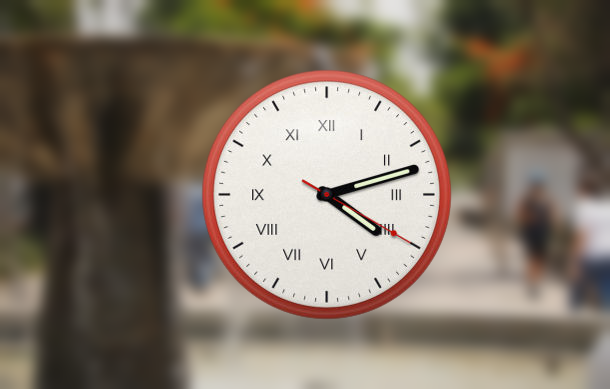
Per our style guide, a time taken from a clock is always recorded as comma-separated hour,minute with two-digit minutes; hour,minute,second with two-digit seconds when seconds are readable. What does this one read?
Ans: 4,12,20
